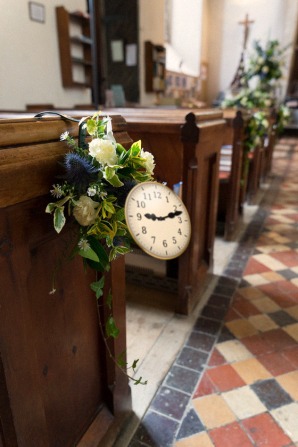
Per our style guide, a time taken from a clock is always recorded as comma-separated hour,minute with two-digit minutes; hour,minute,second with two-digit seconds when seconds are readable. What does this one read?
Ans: 9,12
